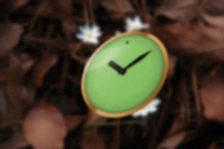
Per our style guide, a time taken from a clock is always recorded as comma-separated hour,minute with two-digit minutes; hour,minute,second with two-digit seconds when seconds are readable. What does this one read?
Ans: 10,09
